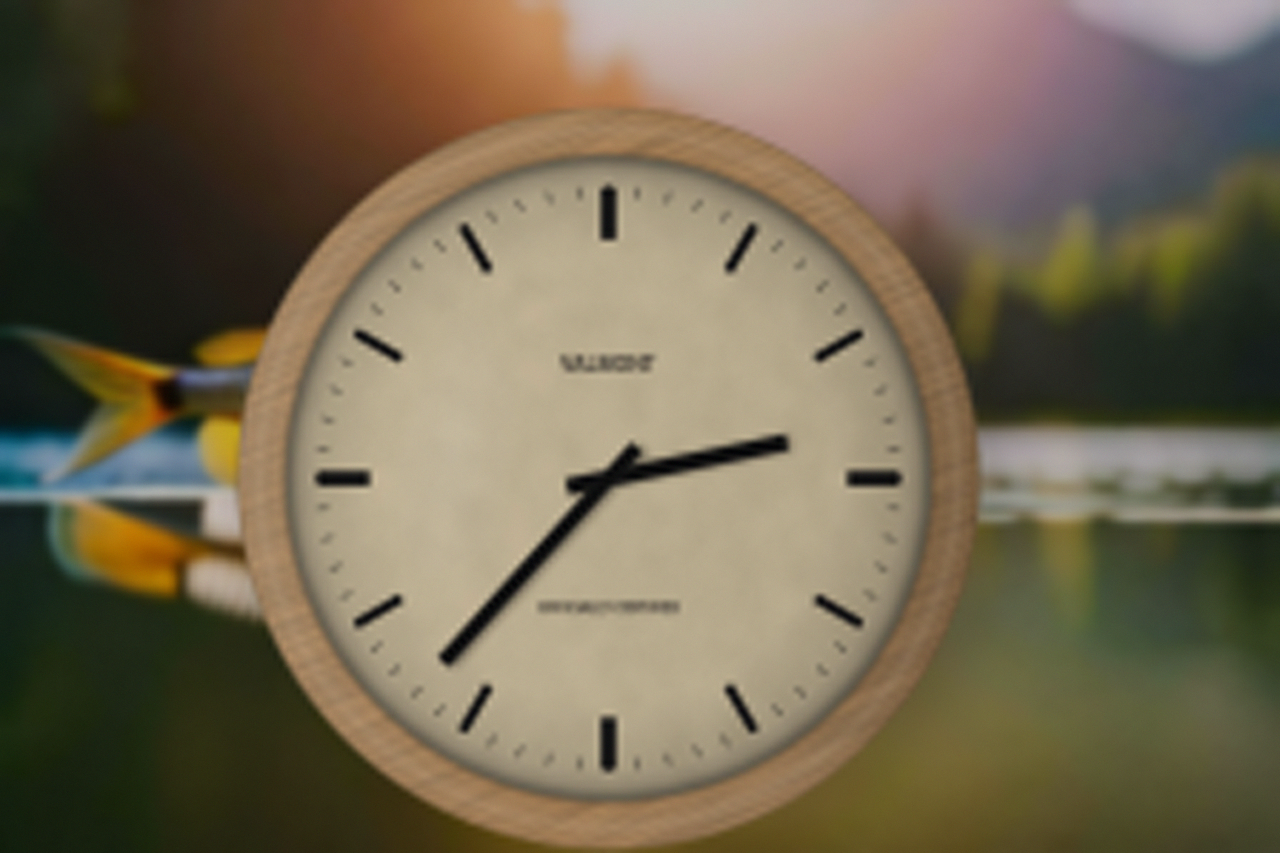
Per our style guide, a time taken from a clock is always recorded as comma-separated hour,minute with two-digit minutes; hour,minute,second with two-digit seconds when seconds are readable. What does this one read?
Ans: 2,37
